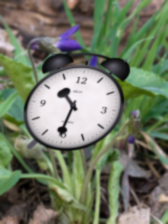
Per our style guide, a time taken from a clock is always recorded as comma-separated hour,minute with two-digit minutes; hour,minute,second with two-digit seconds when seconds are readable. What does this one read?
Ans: 10,31
